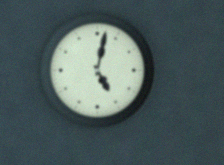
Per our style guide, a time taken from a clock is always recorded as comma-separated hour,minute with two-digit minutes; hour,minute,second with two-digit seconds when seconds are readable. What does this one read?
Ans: 5,02
